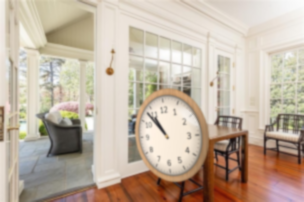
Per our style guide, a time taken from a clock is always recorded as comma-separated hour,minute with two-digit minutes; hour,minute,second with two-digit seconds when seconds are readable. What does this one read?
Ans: 10,53
